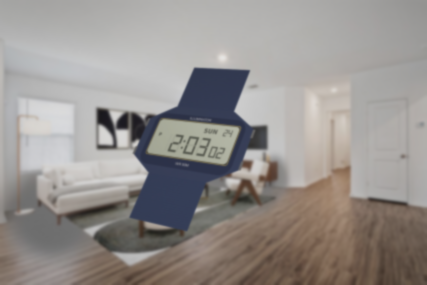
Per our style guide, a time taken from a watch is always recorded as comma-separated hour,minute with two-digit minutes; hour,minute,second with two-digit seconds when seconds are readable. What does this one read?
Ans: 2,03,02
